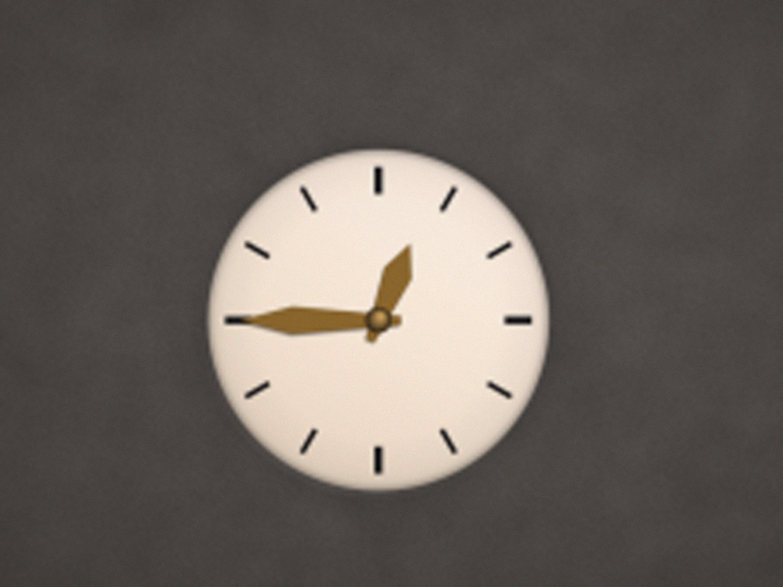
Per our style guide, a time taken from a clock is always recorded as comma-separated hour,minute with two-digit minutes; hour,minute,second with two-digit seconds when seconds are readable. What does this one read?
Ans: 12,45
